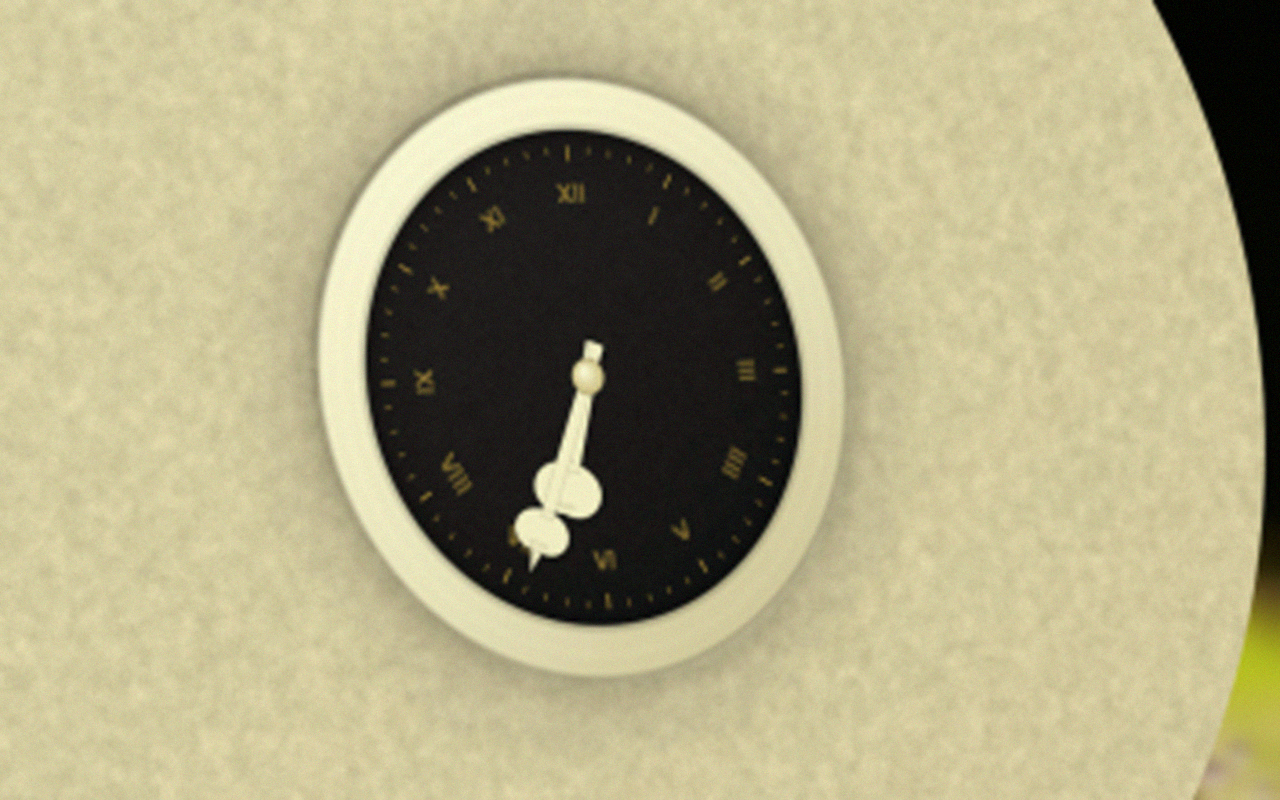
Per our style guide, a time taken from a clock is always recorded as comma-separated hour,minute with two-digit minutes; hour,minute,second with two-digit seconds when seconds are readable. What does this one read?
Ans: 6,34
